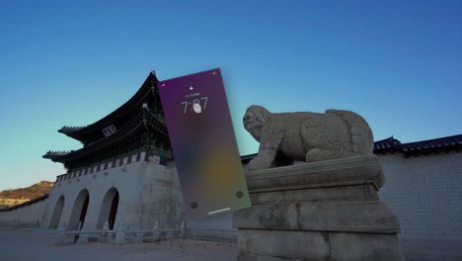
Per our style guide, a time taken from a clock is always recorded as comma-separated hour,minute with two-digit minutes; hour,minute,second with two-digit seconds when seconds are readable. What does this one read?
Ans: 7,37
